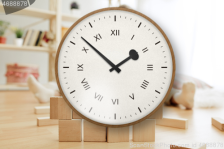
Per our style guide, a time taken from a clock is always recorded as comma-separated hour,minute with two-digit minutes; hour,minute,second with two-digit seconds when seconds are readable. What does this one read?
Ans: 1,52
